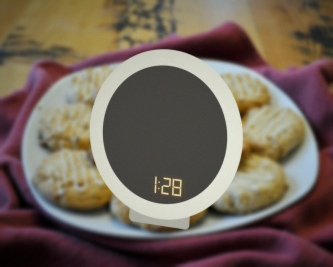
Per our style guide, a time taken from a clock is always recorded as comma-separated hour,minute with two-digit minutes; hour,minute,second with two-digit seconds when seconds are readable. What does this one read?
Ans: 1,28
